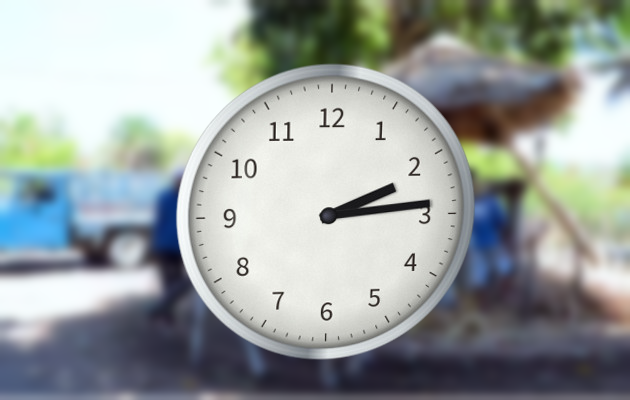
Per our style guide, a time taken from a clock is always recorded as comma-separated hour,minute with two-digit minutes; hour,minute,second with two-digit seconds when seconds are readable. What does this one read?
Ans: 2,14
